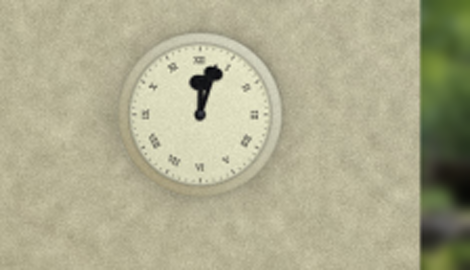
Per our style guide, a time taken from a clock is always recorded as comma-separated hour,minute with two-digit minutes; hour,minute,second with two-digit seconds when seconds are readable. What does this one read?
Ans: 12,03
